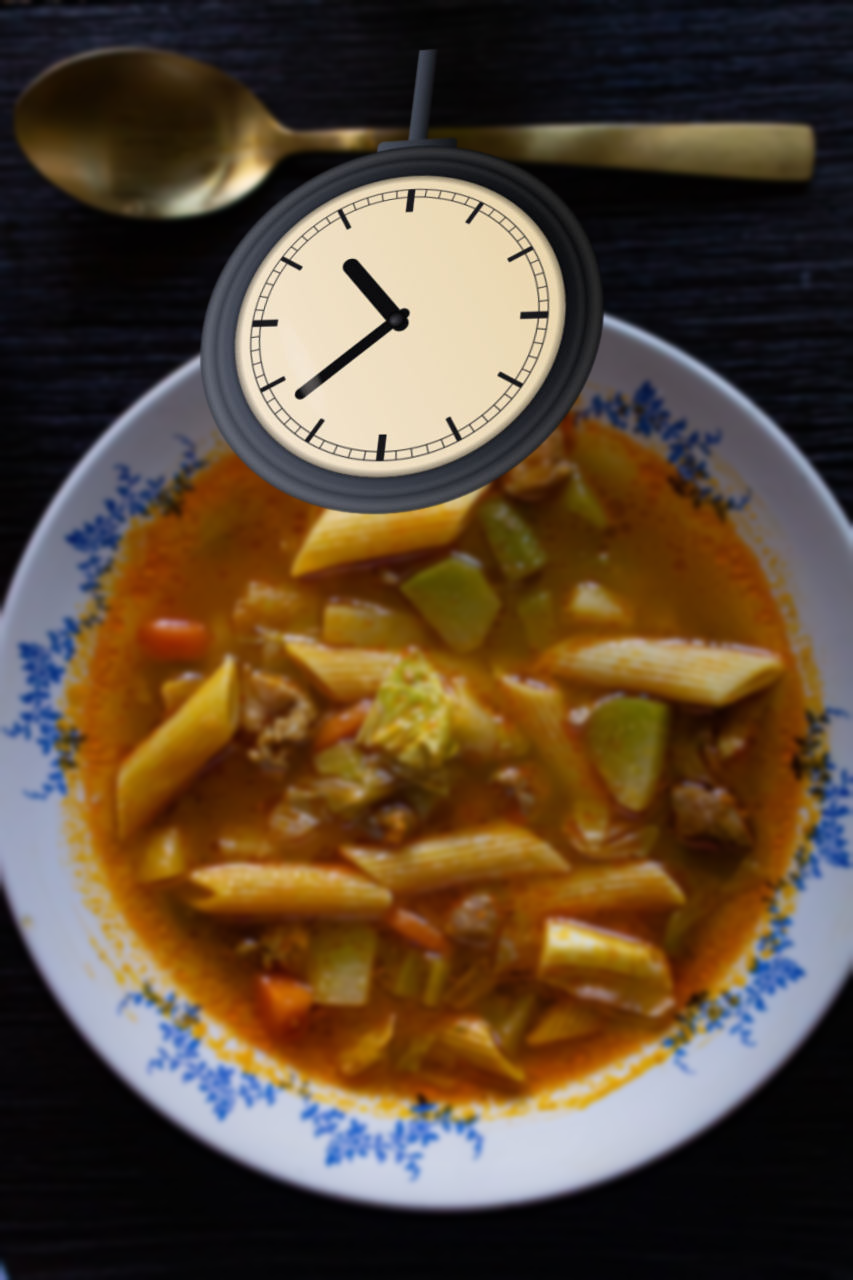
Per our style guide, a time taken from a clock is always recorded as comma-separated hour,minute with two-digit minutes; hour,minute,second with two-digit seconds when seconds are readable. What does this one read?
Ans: 10,38
